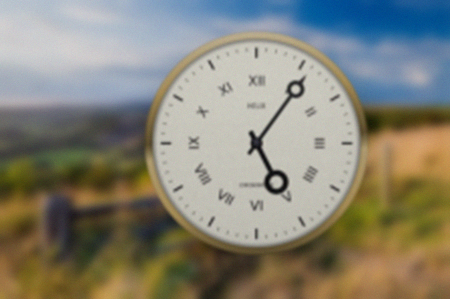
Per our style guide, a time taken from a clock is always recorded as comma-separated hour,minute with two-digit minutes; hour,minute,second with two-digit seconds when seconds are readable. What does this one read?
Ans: 5,06
